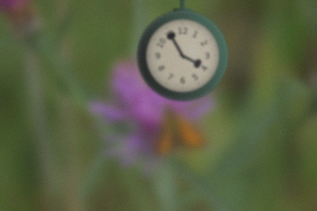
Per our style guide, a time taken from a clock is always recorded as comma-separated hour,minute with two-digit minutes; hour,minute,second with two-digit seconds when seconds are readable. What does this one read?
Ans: 3,55
